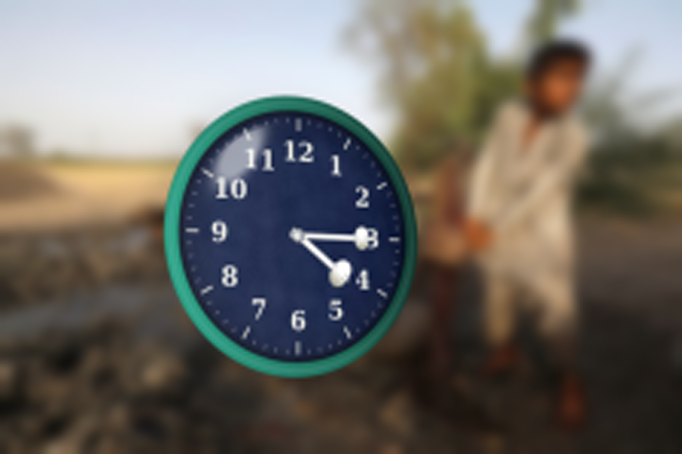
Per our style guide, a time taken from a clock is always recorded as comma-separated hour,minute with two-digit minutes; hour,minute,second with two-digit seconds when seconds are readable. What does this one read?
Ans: 4,15
